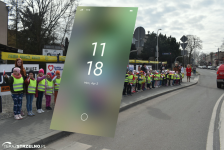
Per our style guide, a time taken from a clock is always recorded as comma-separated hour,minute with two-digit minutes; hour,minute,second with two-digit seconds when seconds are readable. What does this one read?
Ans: 11,18
